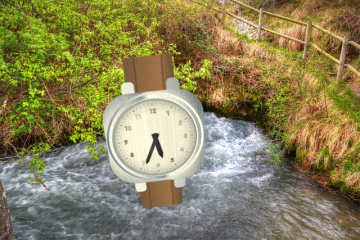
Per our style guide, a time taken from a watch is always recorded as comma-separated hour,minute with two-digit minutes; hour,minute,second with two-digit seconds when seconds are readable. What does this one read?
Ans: 5,34
